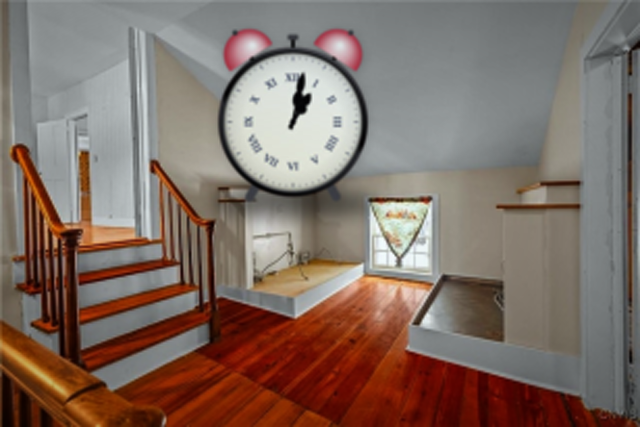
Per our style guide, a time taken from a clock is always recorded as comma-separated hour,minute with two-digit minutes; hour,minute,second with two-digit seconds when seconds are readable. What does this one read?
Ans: 1,02
